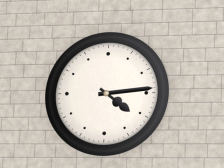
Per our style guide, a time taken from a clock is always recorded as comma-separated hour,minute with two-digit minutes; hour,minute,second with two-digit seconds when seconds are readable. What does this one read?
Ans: 4,14
